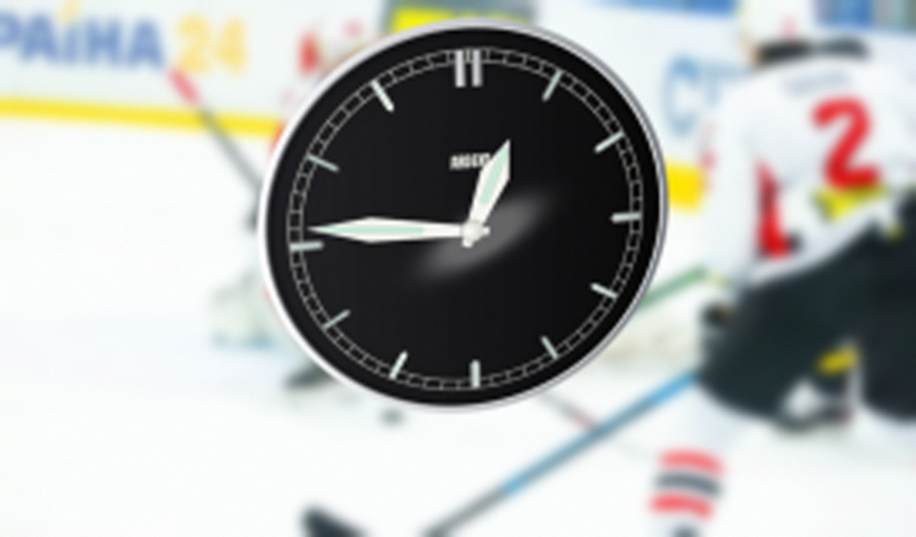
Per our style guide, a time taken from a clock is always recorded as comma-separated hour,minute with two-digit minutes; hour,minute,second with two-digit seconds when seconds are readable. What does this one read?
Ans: 12,46
